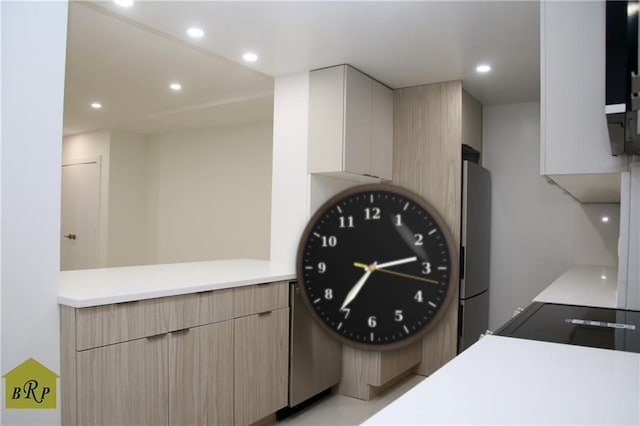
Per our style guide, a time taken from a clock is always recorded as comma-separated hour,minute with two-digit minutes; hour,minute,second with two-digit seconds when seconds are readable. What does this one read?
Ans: 2,36,17
